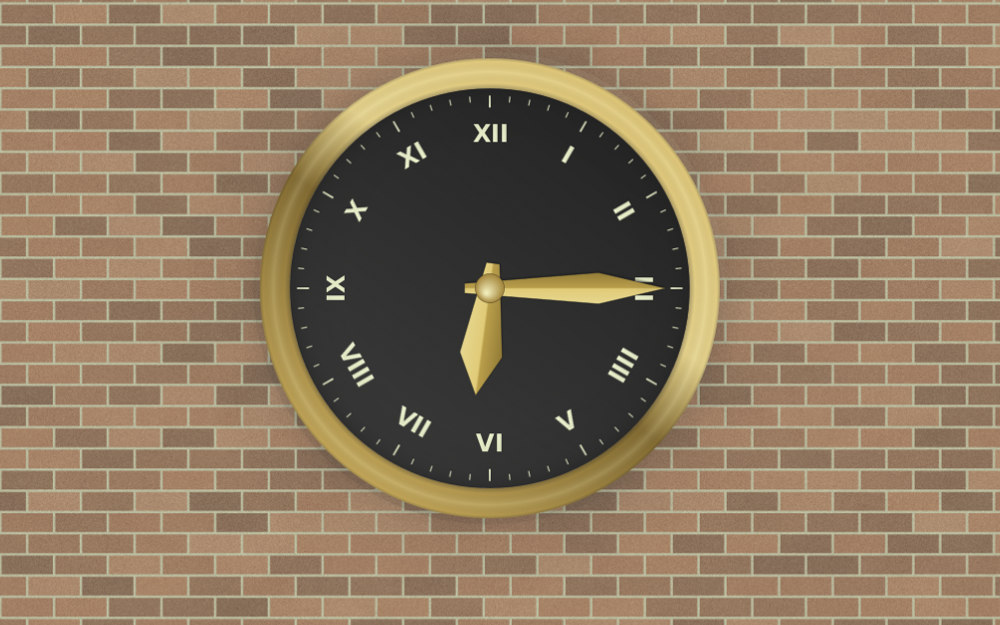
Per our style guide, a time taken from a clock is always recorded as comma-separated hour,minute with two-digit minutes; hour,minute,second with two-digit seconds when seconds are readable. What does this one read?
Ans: 6,15
